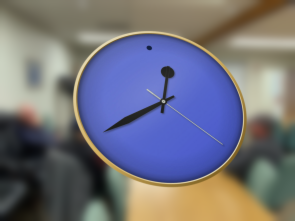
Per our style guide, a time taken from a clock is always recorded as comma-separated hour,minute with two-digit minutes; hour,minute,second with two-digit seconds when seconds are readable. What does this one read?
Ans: 12,41,23
